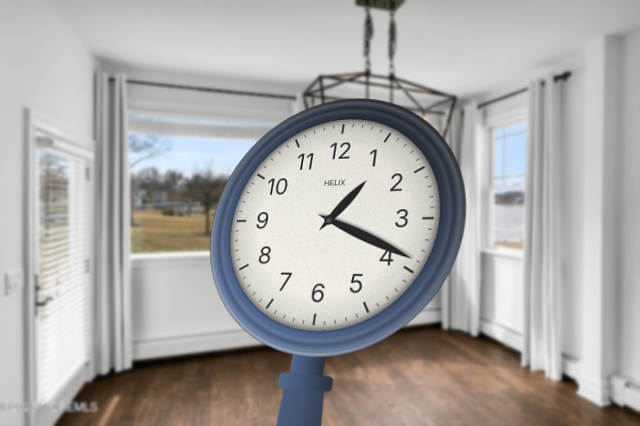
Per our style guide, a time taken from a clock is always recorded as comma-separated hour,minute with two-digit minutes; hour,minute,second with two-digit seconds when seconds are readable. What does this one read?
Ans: 1,19
